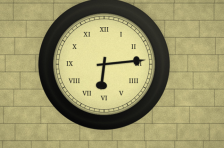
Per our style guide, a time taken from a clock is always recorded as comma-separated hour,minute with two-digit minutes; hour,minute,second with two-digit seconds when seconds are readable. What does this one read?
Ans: 6,14
